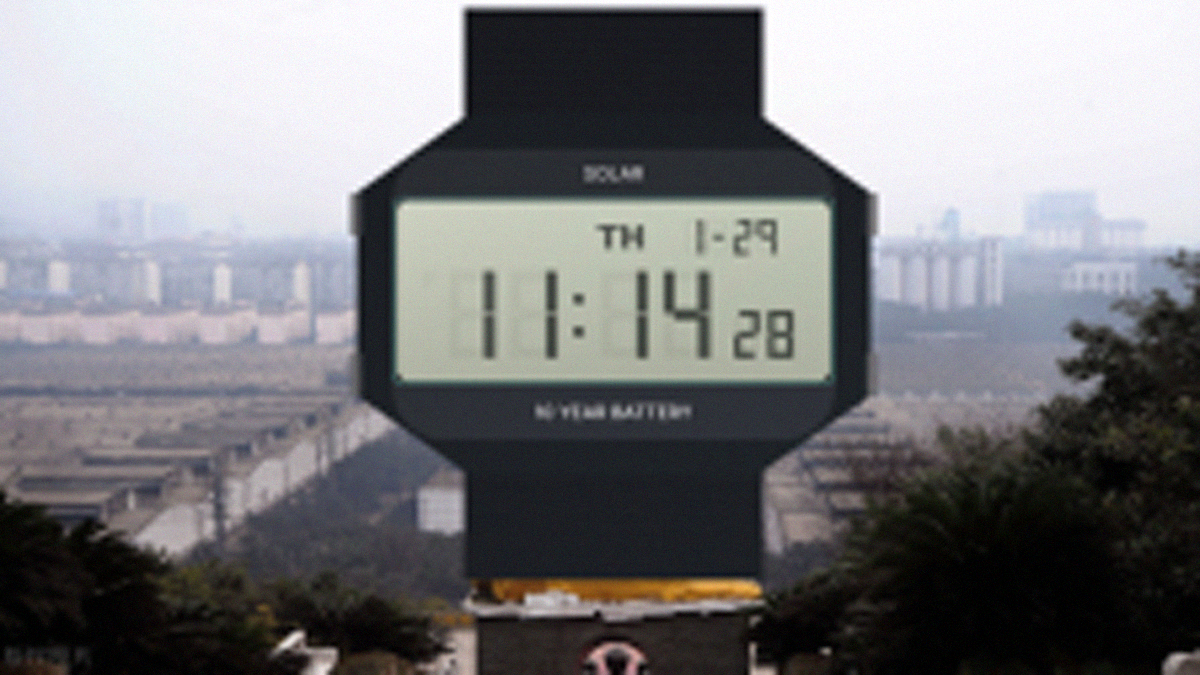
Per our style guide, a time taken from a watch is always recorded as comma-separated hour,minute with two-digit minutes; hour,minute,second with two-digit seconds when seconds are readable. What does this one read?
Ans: 11,14,28
